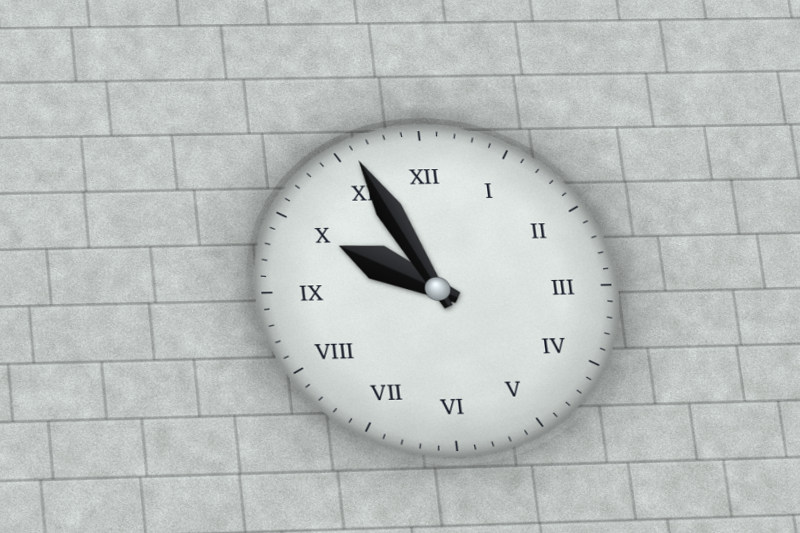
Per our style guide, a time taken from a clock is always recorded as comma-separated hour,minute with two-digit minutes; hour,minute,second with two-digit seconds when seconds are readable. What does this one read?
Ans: 9,56
